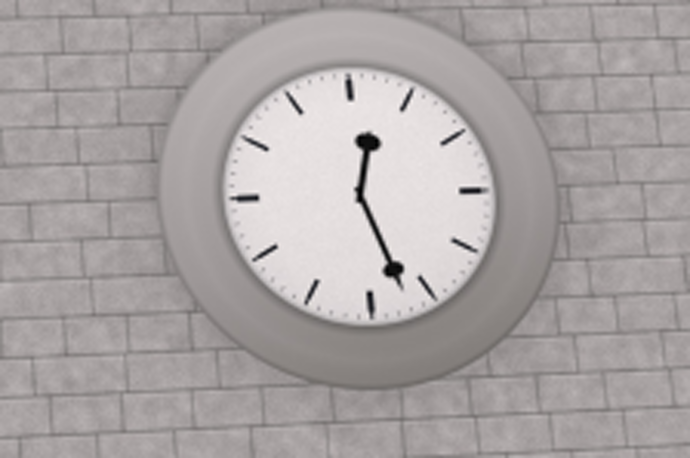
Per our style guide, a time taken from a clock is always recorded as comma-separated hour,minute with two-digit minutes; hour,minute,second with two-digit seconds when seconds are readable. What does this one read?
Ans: 12,27
